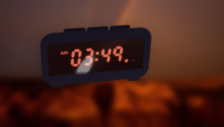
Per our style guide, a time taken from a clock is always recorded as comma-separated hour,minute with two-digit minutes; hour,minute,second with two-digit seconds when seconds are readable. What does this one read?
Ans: 3,49
